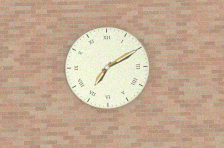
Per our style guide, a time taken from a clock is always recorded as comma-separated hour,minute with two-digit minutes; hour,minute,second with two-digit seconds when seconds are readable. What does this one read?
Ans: 7,10
